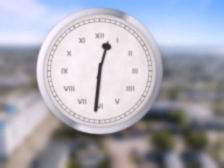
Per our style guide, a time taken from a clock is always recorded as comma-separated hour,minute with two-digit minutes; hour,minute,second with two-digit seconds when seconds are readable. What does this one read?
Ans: 12,31
